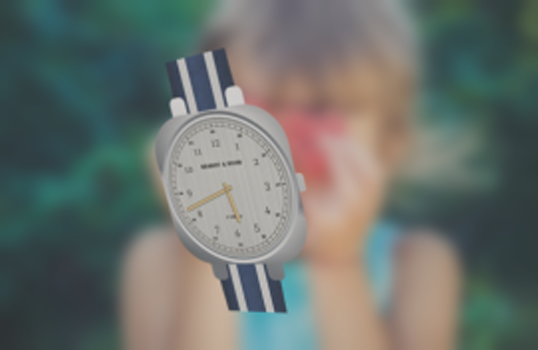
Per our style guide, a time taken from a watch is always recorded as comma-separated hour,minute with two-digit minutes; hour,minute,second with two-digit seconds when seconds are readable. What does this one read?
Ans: 5,42
